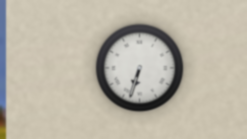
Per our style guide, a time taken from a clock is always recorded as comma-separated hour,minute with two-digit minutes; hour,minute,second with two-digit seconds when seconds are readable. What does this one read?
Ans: 6,33
